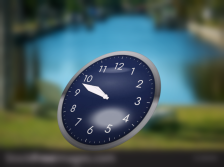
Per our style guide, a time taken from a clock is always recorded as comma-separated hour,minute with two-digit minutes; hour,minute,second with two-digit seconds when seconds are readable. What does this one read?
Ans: 9,48
